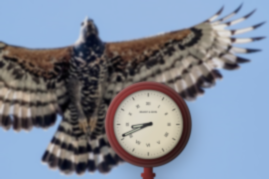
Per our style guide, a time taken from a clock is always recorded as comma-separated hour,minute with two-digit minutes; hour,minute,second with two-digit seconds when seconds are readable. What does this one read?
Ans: 8,41
